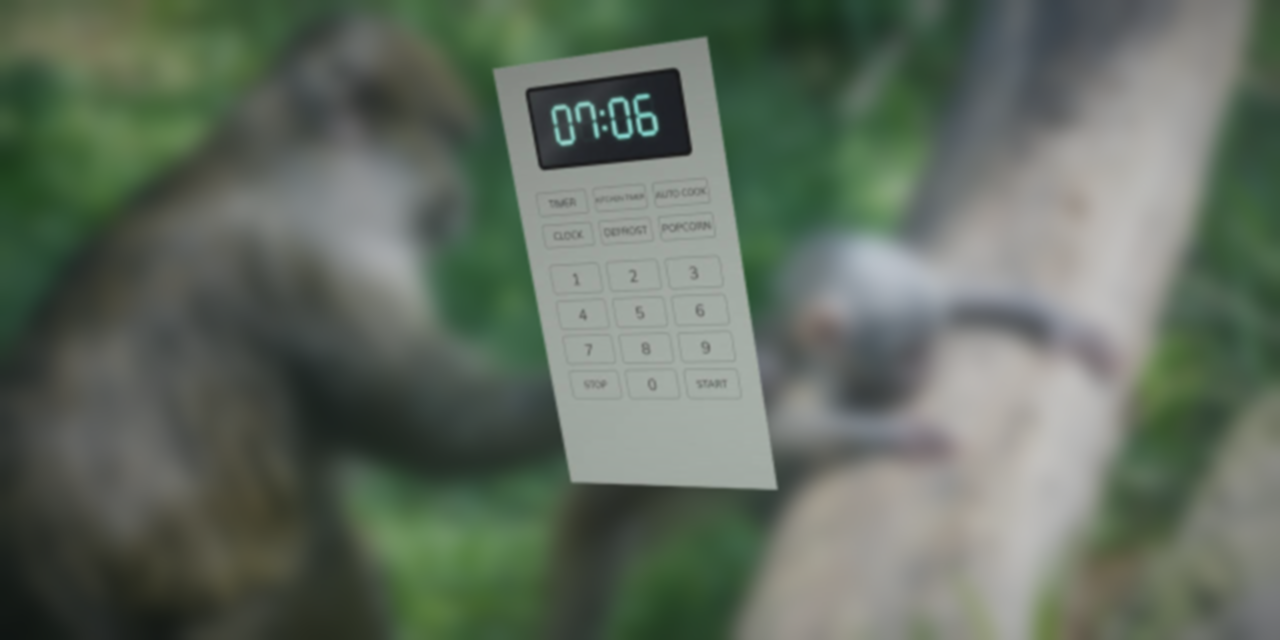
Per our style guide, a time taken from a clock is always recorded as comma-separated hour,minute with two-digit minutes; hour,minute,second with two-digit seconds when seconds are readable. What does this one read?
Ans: 7,06
